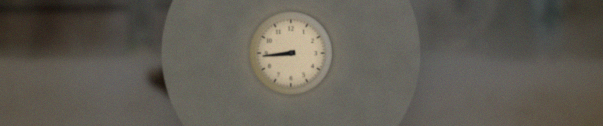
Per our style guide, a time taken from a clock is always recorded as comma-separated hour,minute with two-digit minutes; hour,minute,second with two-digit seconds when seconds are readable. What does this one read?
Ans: 8,44
